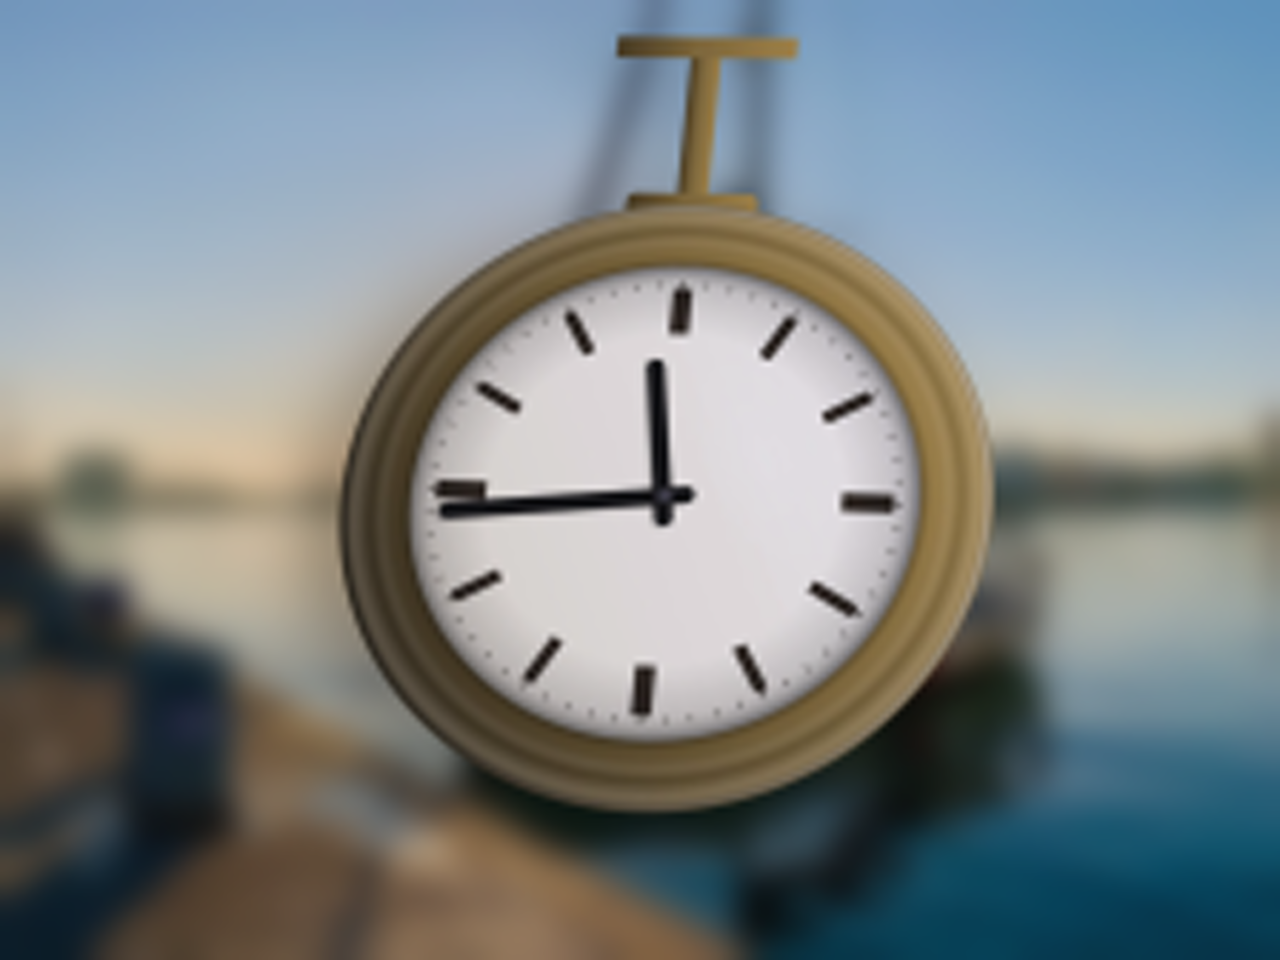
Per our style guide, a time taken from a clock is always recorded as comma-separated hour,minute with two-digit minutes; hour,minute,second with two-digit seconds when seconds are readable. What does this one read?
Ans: 11,44
